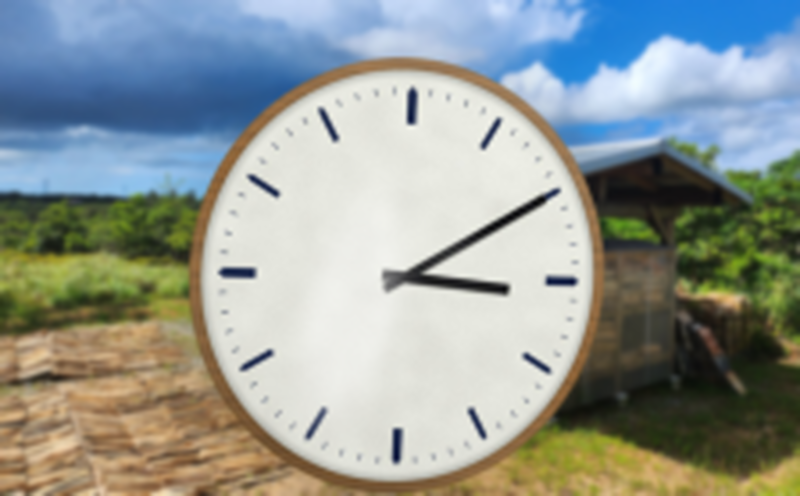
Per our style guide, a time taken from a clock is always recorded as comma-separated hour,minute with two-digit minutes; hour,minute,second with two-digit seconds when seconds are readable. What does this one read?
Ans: 3,10
